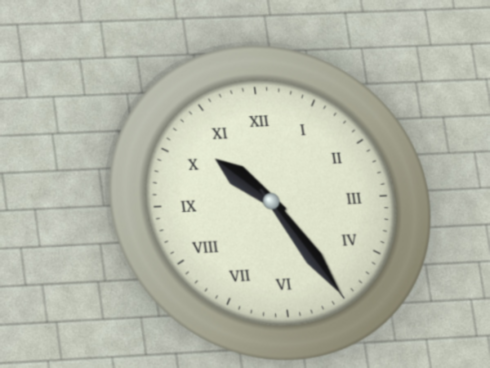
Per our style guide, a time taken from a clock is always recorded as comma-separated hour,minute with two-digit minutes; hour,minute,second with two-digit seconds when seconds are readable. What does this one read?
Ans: 10,25
